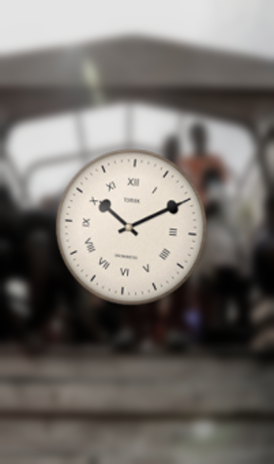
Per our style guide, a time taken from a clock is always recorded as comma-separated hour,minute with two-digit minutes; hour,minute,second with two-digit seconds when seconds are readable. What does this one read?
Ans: 10,10
